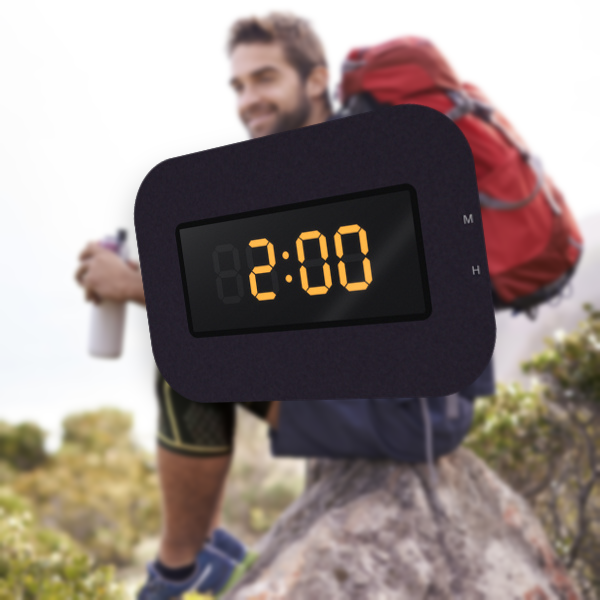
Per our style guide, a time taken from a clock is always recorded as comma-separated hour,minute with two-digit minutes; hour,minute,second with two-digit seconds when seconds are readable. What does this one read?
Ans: 2,00
